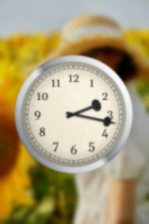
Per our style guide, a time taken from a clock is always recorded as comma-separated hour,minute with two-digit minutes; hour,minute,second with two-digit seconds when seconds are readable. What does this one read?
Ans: 2,17
